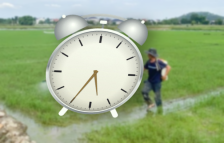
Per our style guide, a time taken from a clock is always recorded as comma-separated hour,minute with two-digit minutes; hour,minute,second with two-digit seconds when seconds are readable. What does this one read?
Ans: 5,35
